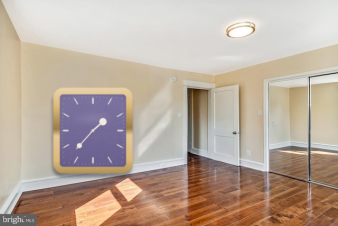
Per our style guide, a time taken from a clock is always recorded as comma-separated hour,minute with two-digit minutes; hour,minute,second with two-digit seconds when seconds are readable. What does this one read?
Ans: 1,37
